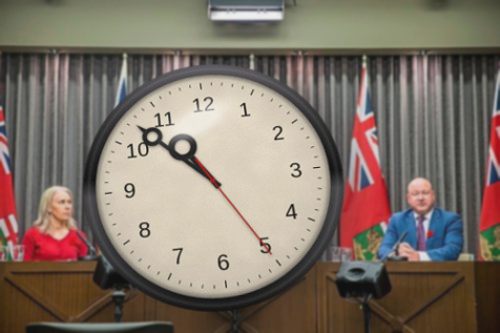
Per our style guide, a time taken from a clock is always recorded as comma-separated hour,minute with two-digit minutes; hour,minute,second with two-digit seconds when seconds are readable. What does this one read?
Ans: 10,52,25
